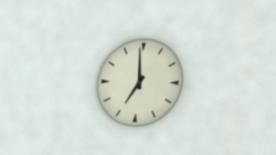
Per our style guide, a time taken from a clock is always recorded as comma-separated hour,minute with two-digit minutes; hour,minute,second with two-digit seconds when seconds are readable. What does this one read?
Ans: 6,59
